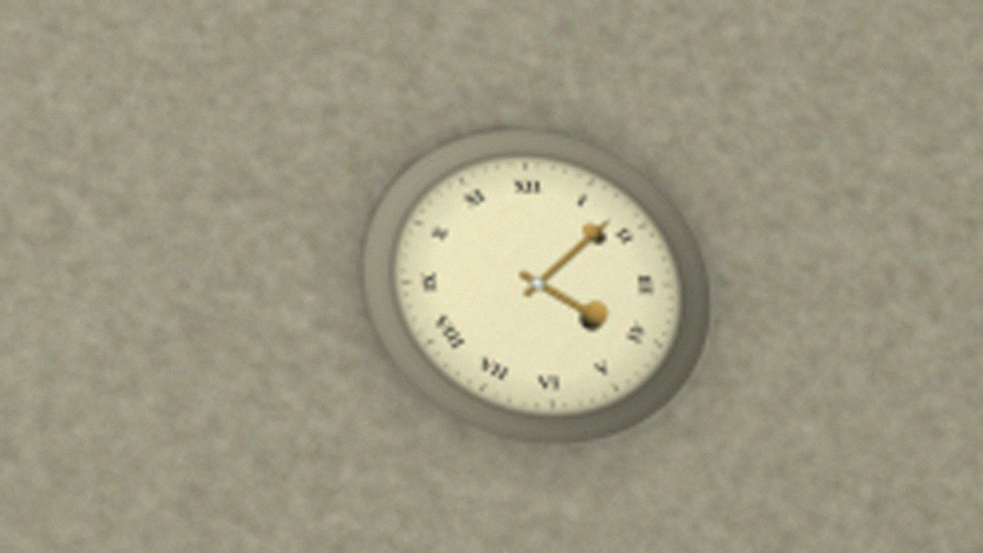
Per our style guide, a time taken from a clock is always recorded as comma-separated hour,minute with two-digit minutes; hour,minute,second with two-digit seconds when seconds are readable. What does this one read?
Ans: 4,08
